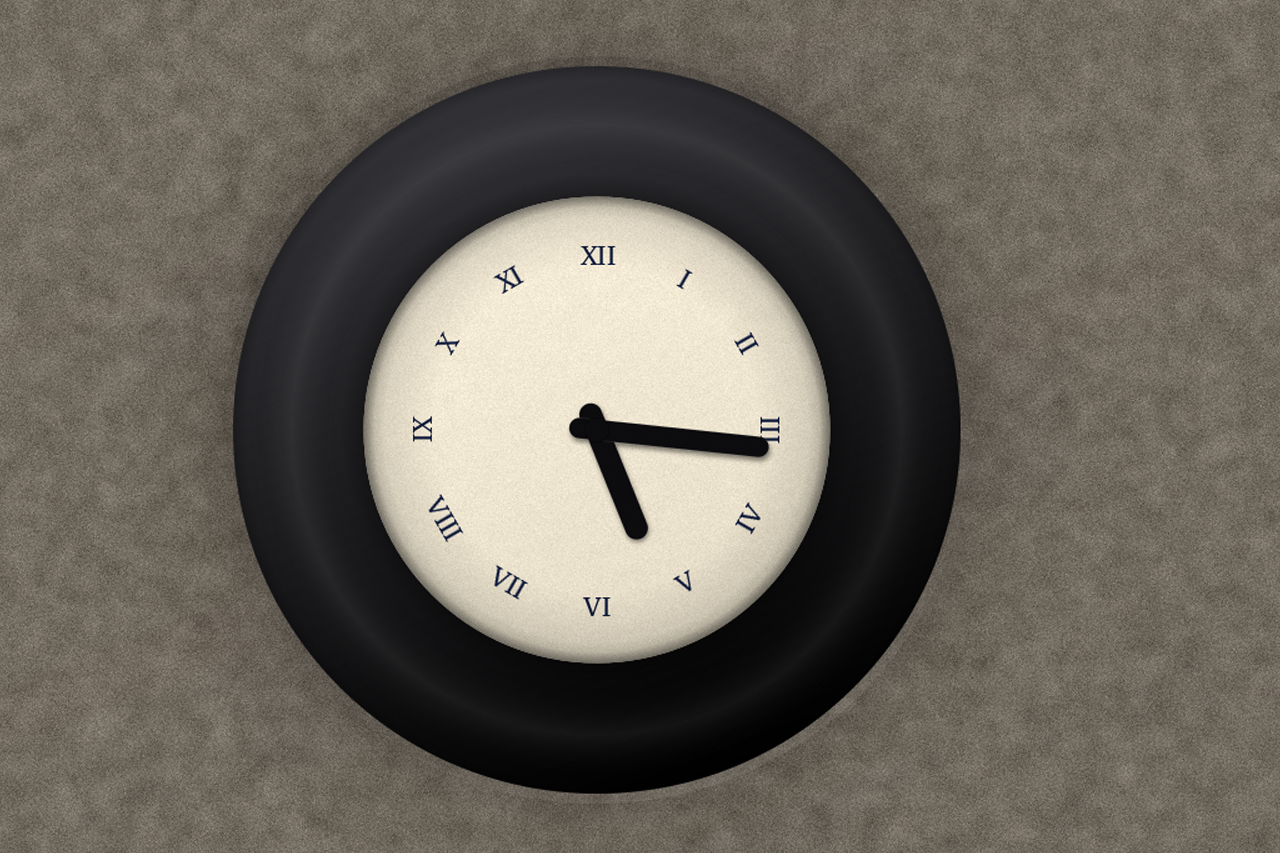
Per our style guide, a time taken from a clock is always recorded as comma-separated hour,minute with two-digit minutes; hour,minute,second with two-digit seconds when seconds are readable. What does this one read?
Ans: 5,16
